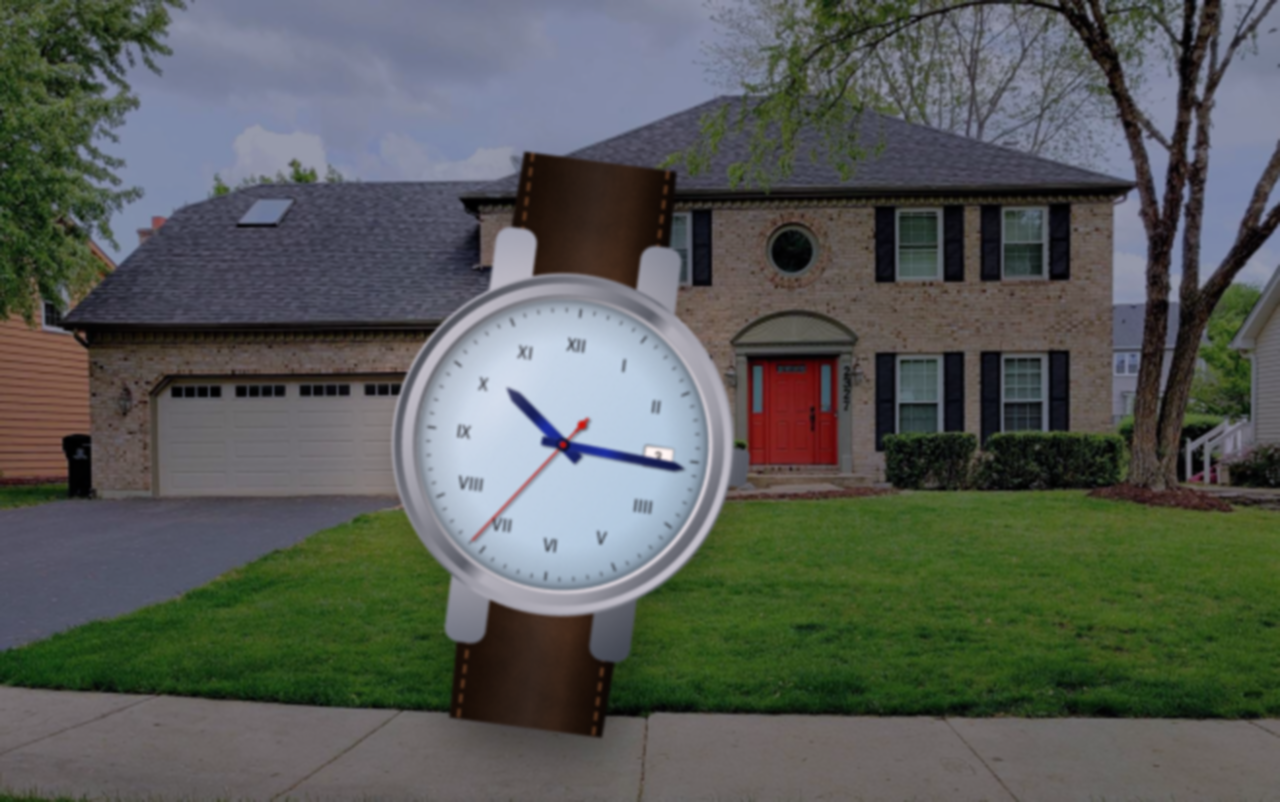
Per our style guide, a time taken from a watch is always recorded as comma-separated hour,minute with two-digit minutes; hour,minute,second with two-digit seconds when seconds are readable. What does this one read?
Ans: 10,15,36
